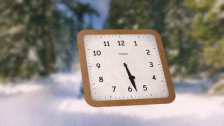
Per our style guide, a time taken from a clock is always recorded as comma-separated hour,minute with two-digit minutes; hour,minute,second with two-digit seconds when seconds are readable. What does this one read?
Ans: 5,28
